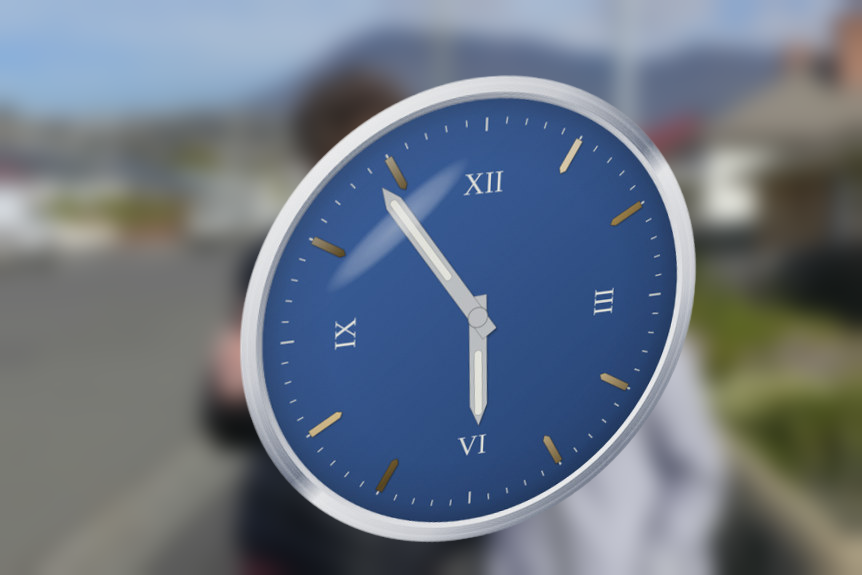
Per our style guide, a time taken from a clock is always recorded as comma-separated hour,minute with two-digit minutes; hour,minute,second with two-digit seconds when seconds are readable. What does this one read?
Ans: 5,54
